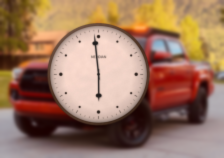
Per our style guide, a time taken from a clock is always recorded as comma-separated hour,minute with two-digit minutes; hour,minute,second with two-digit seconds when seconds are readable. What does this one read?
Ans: 5,59
